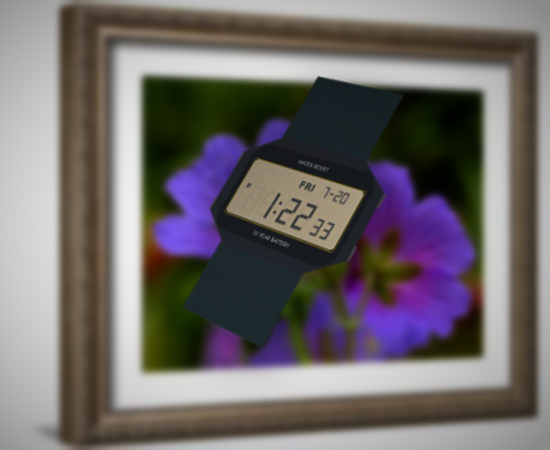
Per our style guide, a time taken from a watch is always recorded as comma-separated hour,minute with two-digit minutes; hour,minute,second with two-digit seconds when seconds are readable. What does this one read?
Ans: 1,22,33
